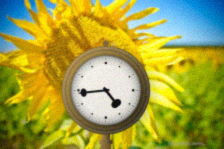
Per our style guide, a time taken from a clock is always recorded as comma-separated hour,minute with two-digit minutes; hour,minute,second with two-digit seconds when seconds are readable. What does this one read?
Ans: 4,44
